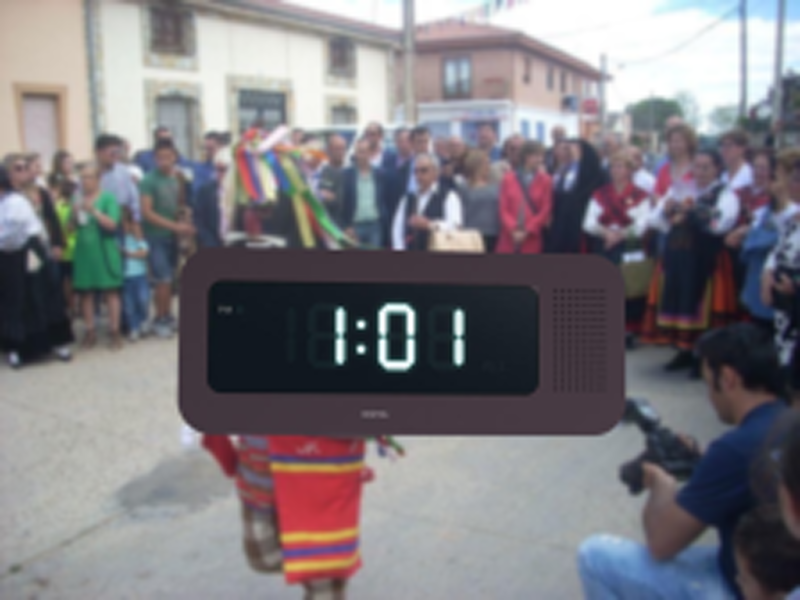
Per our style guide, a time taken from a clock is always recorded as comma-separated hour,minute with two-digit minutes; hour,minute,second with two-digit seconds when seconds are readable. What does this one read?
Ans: 1,01
